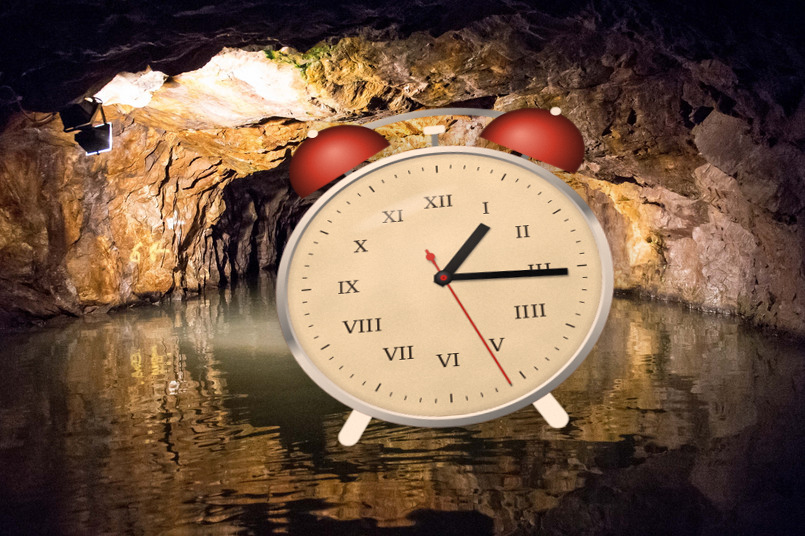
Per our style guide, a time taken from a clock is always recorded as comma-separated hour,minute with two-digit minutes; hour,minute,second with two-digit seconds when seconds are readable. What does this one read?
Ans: 1,15,26
